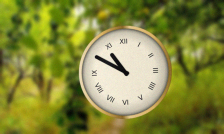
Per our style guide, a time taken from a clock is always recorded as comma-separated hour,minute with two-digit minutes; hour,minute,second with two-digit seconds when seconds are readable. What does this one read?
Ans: 10,50
